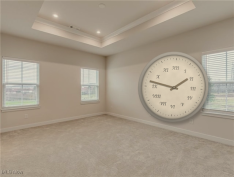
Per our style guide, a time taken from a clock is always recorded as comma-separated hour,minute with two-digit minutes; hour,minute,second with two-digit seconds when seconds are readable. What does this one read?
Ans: 1,47
